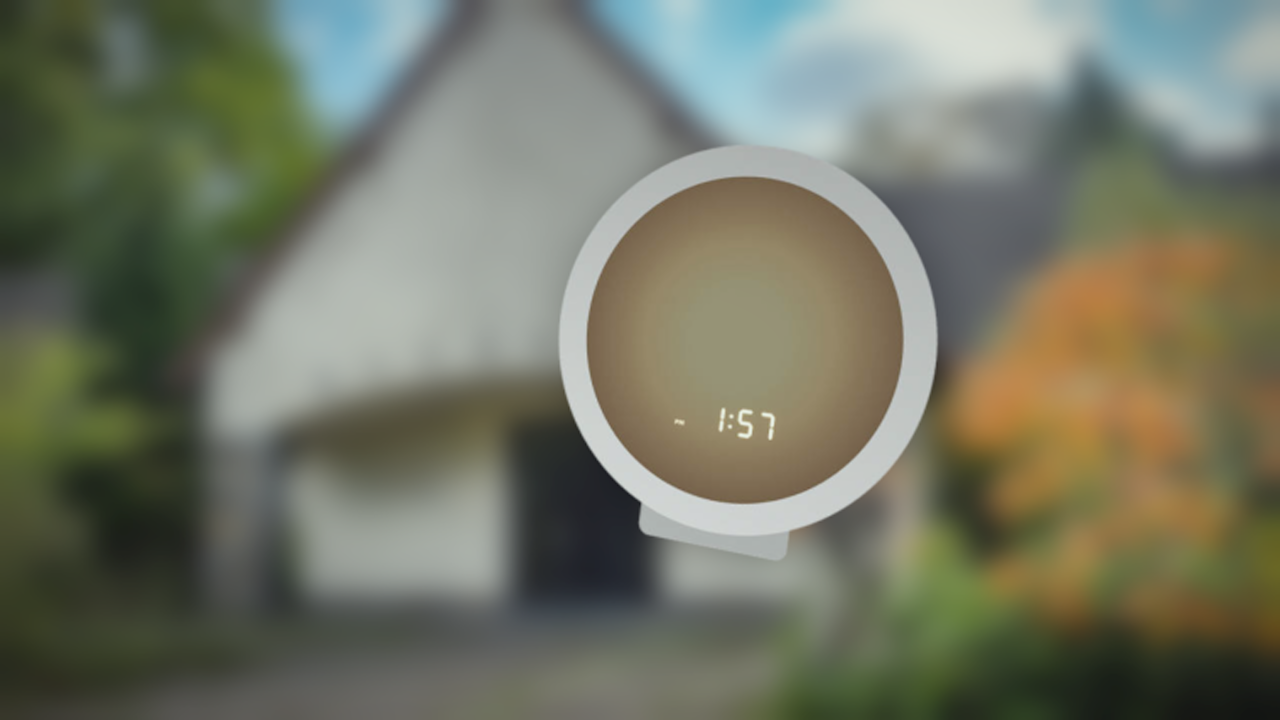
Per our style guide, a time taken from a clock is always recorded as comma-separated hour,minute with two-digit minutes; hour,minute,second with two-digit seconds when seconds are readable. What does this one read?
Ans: 1,57
